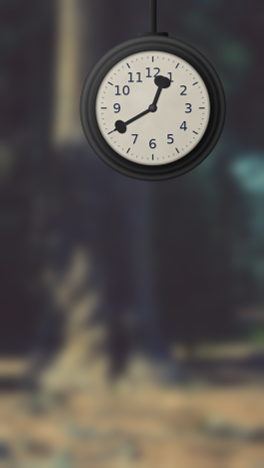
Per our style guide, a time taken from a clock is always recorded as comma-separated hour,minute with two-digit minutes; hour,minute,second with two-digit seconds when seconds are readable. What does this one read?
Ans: 12,40
